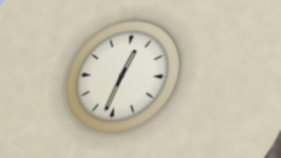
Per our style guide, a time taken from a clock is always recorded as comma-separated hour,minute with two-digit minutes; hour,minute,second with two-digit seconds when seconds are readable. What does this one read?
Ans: 12,32
